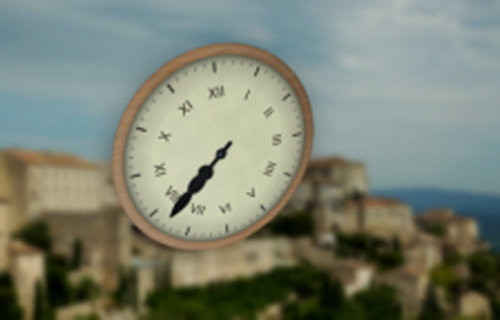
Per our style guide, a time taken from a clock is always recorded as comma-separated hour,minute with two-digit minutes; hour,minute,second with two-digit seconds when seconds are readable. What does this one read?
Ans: 7,38
